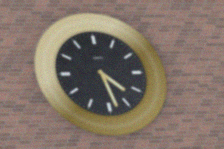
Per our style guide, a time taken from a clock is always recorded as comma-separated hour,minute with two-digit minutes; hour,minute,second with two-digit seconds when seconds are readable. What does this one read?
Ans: 4,28
